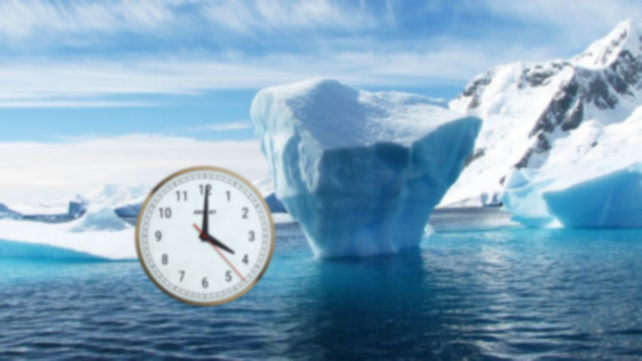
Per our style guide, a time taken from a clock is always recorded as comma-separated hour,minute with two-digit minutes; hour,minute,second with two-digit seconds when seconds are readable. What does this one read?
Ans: 4,00,23
